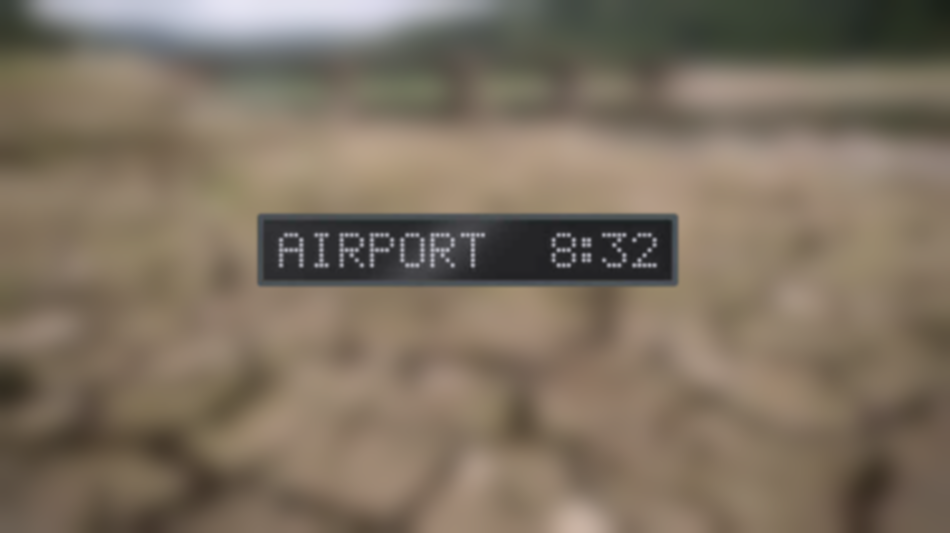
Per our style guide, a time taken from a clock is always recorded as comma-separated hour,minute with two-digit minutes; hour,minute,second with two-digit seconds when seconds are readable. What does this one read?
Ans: 8,32
